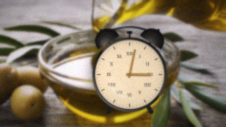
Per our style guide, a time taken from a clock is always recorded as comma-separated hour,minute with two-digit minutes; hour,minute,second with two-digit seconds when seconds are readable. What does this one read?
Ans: 3,02
